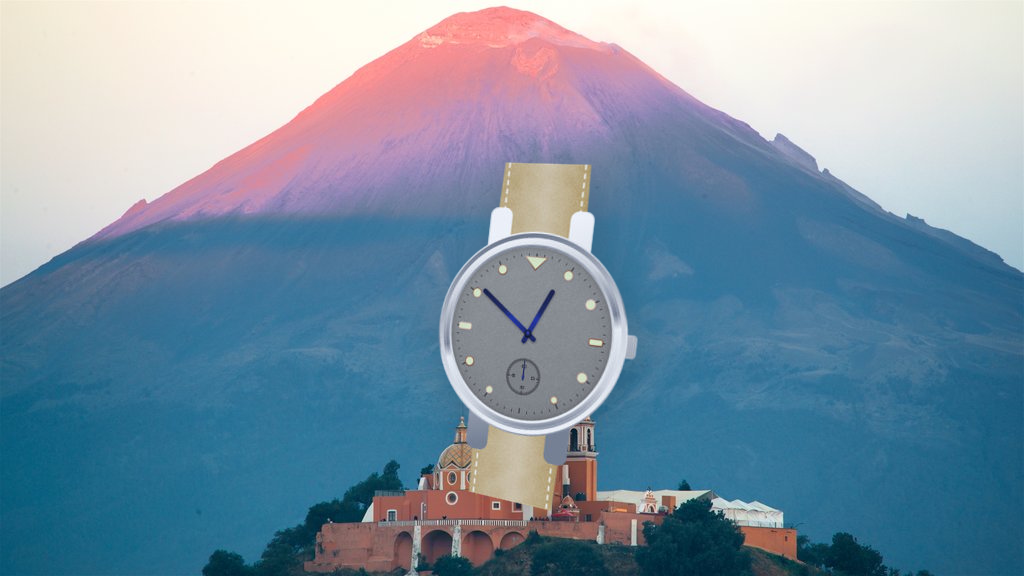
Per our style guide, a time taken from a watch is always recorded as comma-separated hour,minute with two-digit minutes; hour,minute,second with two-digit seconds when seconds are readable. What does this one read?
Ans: 12,51
